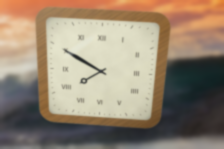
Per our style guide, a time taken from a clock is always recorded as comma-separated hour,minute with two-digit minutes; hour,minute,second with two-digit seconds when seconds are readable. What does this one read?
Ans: 7,50
